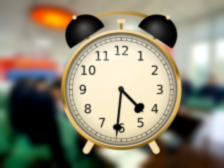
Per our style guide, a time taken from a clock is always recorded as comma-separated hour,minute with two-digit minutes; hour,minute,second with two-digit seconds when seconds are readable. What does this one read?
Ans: 4,31
